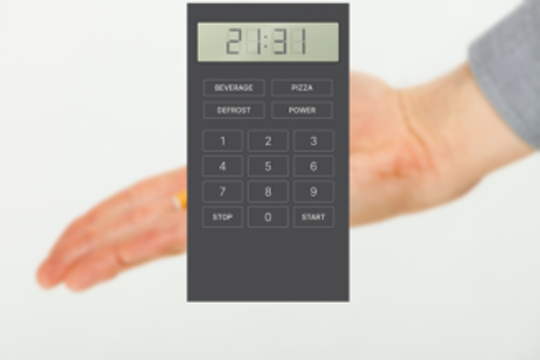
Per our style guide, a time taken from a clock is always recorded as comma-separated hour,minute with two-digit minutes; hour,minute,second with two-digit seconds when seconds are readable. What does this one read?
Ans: 21,31
